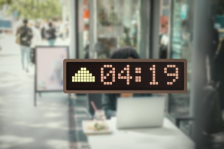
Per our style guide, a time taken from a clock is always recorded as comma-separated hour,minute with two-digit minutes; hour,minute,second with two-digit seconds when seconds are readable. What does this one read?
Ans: 4,19
